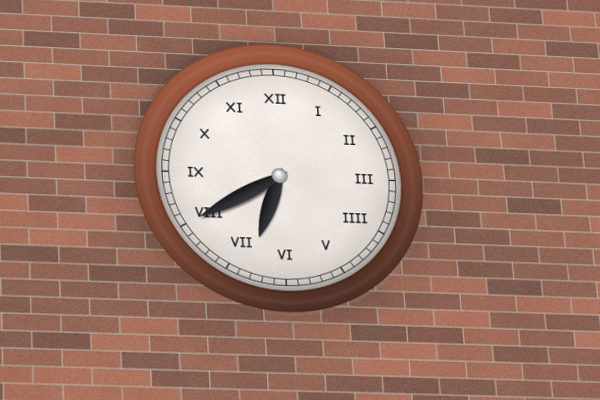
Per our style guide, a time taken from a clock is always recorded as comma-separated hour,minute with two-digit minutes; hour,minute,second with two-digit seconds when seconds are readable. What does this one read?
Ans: 6,40
